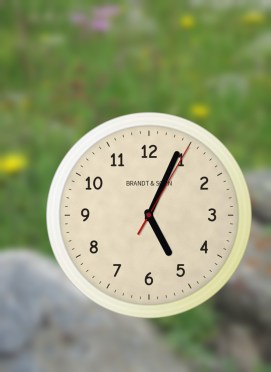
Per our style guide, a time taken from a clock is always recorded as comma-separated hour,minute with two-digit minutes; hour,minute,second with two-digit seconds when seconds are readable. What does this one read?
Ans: 5,04,05
